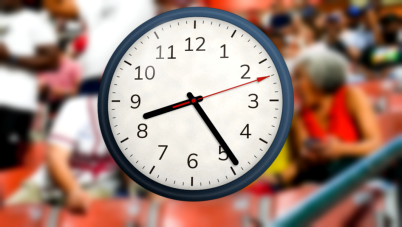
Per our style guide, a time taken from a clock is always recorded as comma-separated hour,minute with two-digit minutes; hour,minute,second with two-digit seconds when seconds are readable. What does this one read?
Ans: 8,24,12
